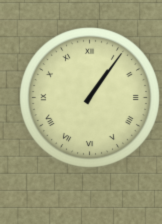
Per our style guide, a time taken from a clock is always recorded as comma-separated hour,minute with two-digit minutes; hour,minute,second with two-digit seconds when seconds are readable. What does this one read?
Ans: 1,06
